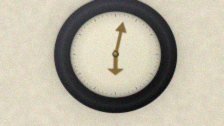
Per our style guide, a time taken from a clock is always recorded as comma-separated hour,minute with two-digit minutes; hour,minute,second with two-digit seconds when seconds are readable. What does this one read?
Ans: 6,02
